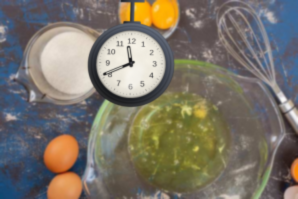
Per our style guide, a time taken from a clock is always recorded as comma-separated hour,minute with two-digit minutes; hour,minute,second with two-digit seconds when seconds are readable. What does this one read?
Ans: 11,41
